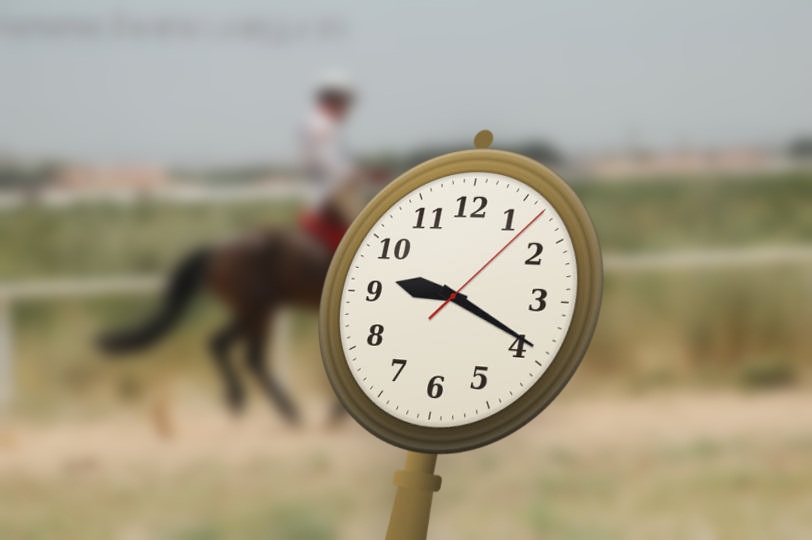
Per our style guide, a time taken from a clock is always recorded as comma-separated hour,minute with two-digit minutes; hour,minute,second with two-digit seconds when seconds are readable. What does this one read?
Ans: 9,19,07
